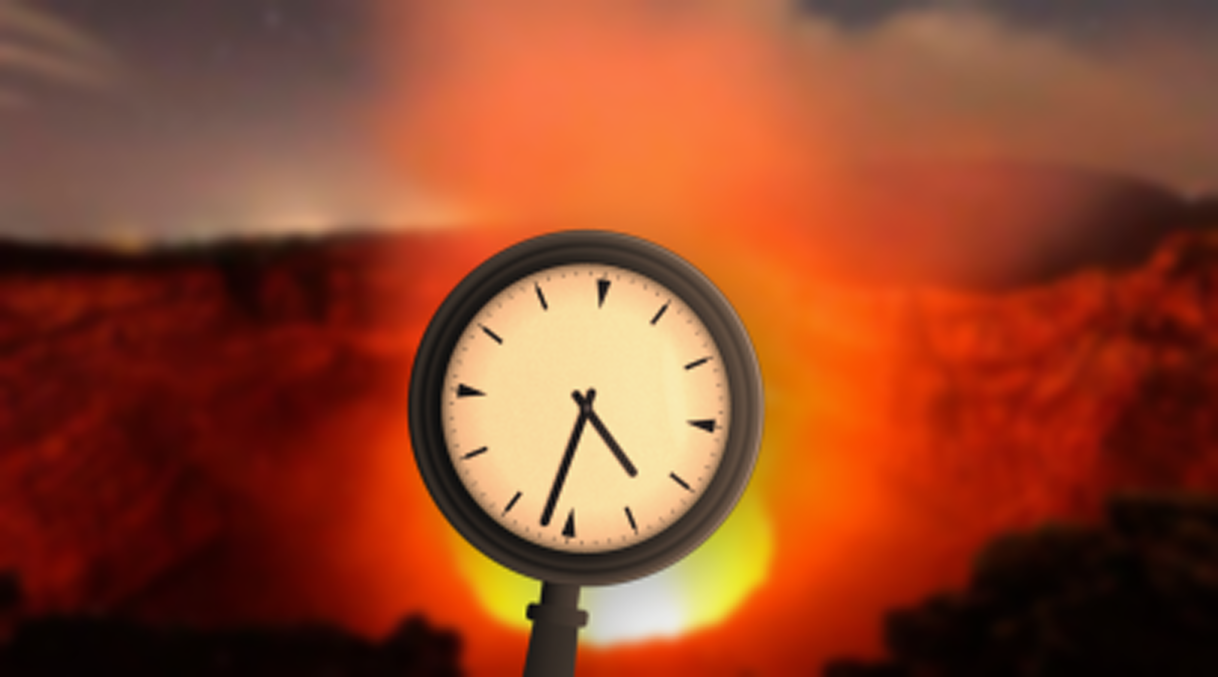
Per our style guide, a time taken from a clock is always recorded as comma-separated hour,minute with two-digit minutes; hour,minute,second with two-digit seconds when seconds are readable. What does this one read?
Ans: 4,32
